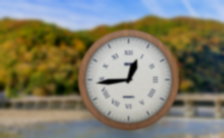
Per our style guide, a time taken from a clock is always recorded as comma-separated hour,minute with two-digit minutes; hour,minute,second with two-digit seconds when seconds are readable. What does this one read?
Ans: 12,44
